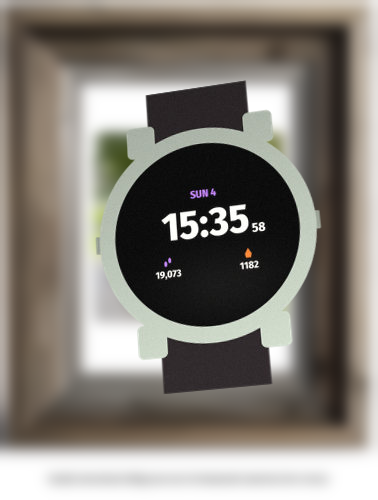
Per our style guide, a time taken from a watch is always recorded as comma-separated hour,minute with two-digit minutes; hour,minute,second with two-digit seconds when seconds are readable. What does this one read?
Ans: 15,35,58
